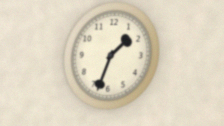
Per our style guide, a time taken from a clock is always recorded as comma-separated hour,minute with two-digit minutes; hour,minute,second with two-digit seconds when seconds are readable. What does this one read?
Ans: 1,33
